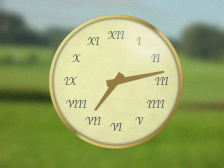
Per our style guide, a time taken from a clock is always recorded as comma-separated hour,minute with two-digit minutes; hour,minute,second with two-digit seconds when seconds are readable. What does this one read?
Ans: 7,13
